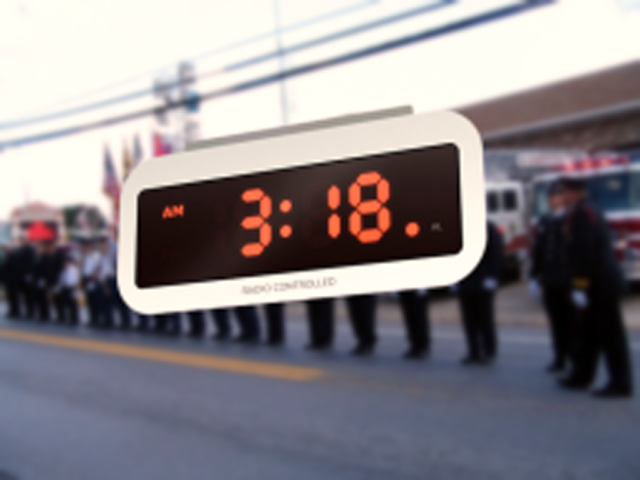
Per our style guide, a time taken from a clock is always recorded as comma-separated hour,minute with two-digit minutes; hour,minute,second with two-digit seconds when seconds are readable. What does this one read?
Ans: 3,18
